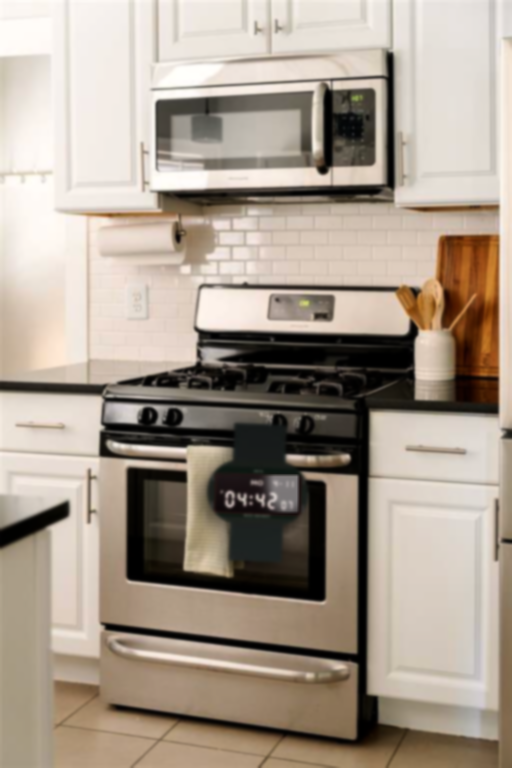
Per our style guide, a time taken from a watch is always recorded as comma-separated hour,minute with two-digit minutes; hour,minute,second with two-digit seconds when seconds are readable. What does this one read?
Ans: 4,42
